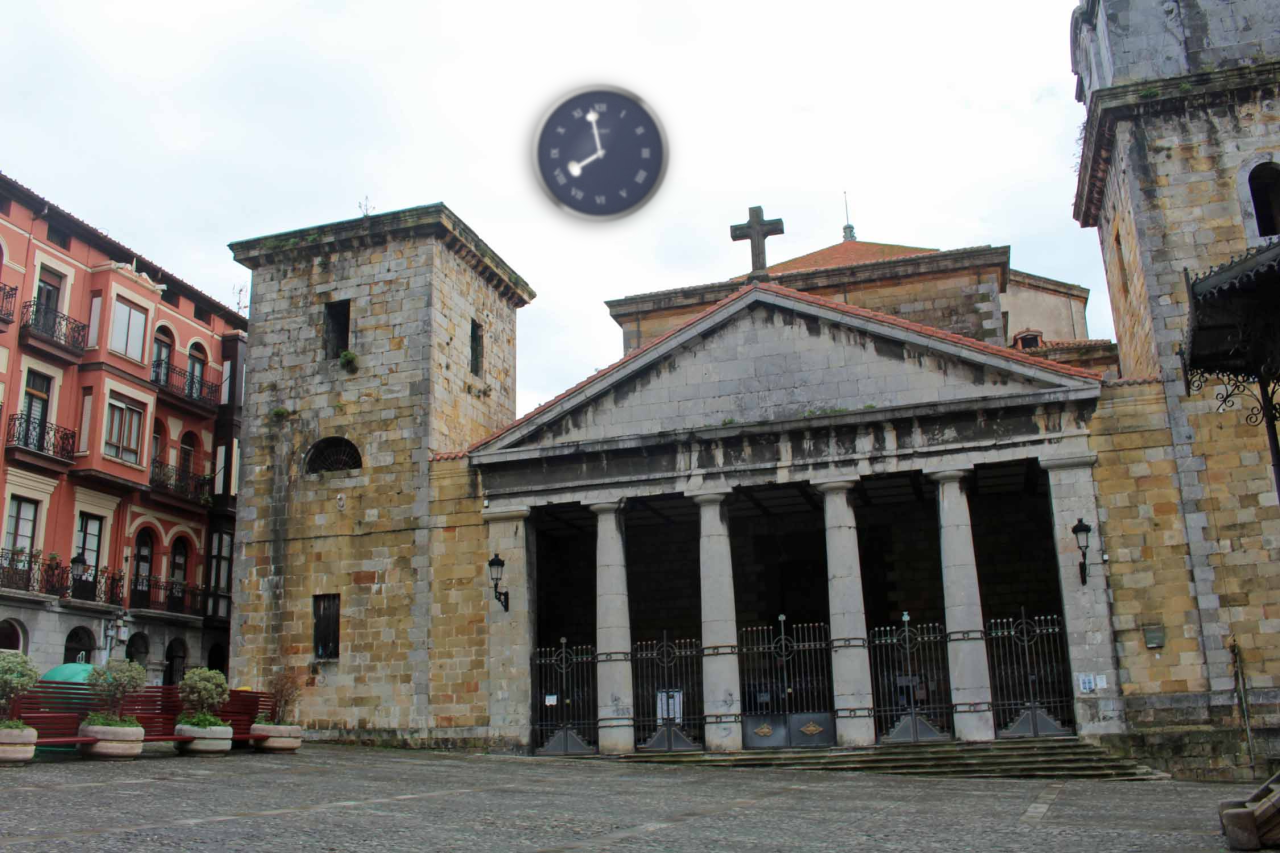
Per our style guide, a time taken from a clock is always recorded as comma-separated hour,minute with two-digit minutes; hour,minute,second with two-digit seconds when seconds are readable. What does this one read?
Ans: 7,58
